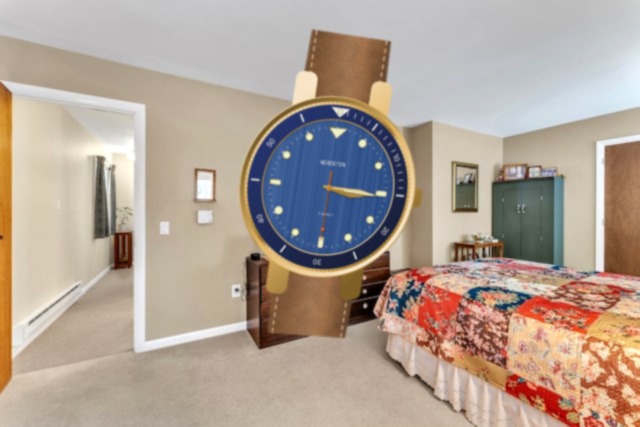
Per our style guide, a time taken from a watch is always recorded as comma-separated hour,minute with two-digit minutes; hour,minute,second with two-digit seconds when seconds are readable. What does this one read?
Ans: 3,15,30
